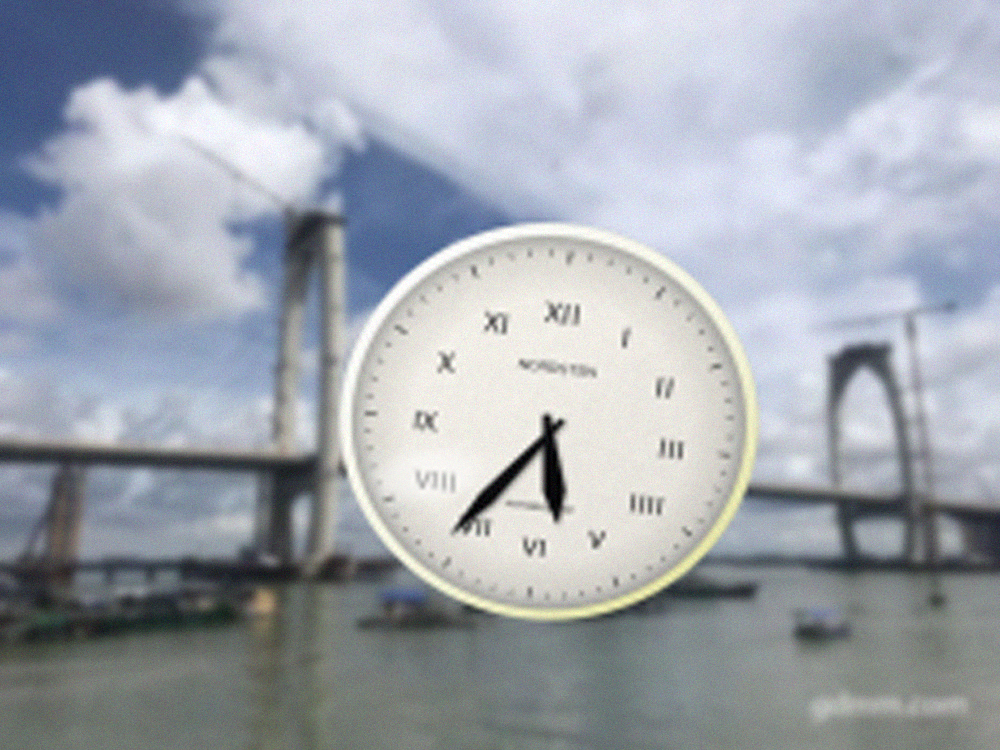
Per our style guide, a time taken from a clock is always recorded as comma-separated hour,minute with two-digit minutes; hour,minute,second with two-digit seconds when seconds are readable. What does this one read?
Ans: 5,36
